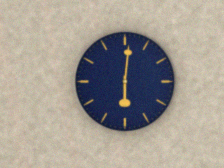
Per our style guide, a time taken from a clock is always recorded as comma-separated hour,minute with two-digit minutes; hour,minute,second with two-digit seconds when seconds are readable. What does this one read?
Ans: 6,01
